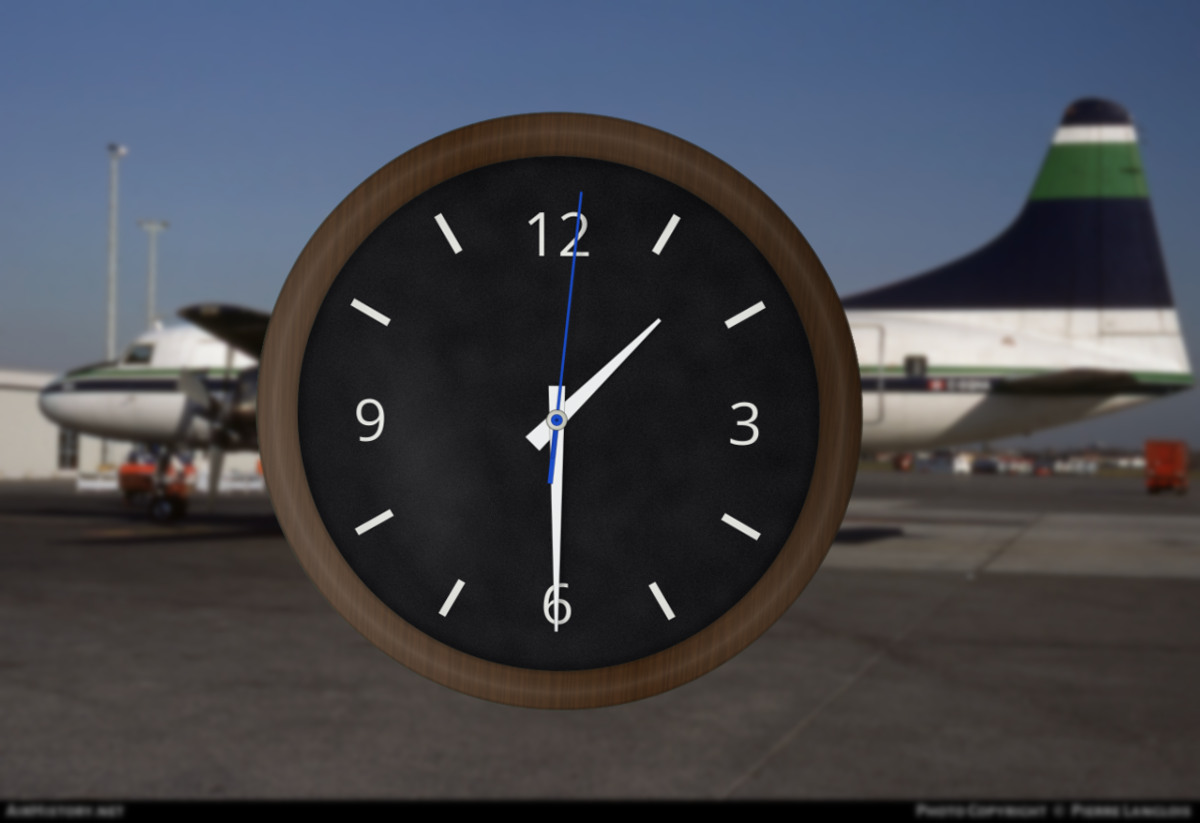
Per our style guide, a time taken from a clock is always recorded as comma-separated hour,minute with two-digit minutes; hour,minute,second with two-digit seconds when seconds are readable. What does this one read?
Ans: 1,30,01
